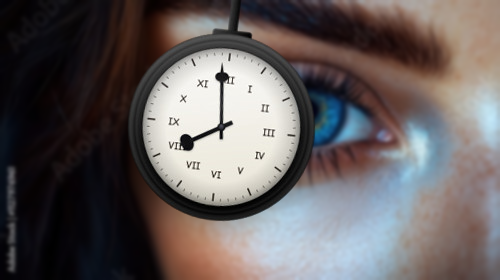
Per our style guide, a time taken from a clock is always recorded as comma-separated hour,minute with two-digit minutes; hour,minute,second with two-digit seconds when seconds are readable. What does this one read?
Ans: 7,59
